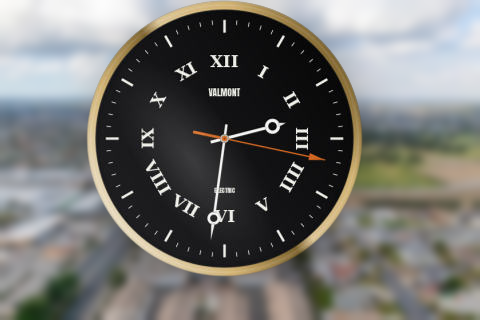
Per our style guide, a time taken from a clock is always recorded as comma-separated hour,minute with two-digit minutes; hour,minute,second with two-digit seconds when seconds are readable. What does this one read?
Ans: 2,31,17
